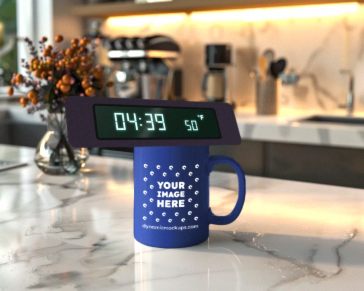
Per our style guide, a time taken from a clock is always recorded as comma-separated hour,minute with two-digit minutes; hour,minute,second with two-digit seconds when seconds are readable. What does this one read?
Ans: 4,39
